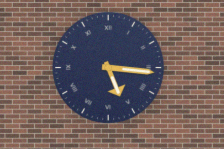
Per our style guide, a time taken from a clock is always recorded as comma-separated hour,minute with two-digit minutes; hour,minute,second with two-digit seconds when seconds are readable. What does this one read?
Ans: 5,16
